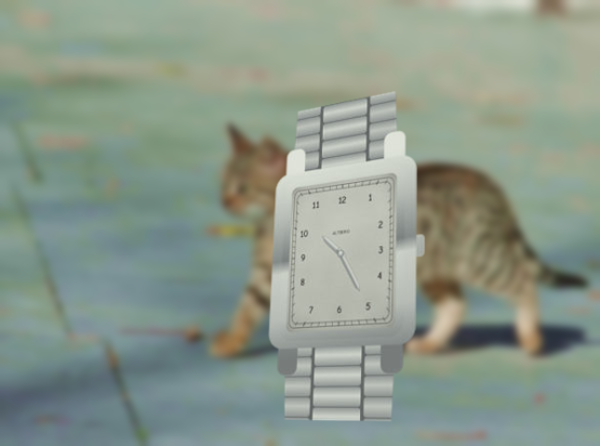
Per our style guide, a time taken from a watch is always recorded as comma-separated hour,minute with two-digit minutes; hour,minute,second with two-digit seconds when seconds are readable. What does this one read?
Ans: 10,25
